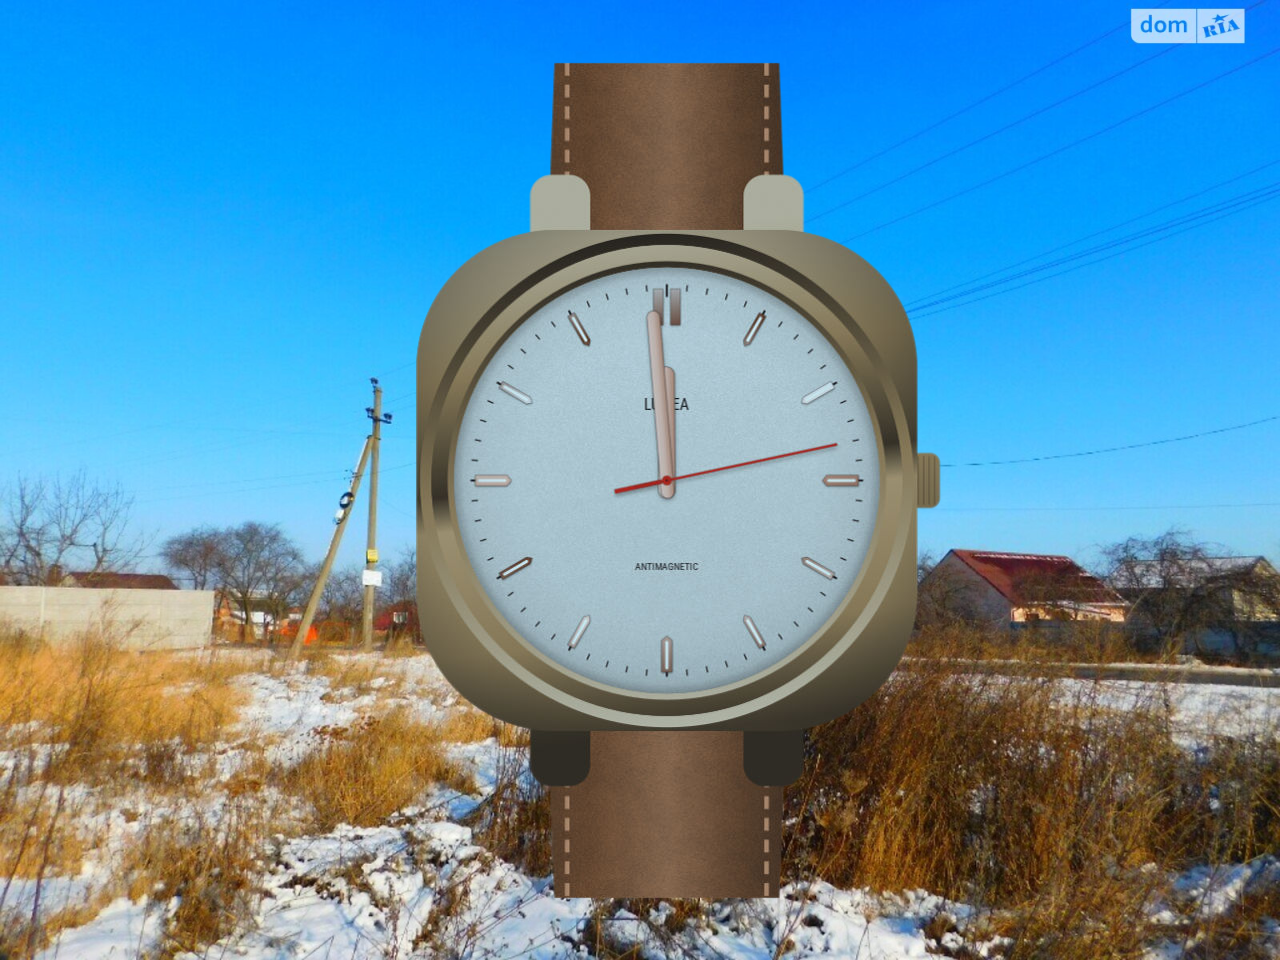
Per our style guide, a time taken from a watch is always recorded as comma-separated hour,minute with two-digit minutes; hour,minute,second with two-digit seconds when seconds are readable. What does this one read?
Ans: 11,59,13
